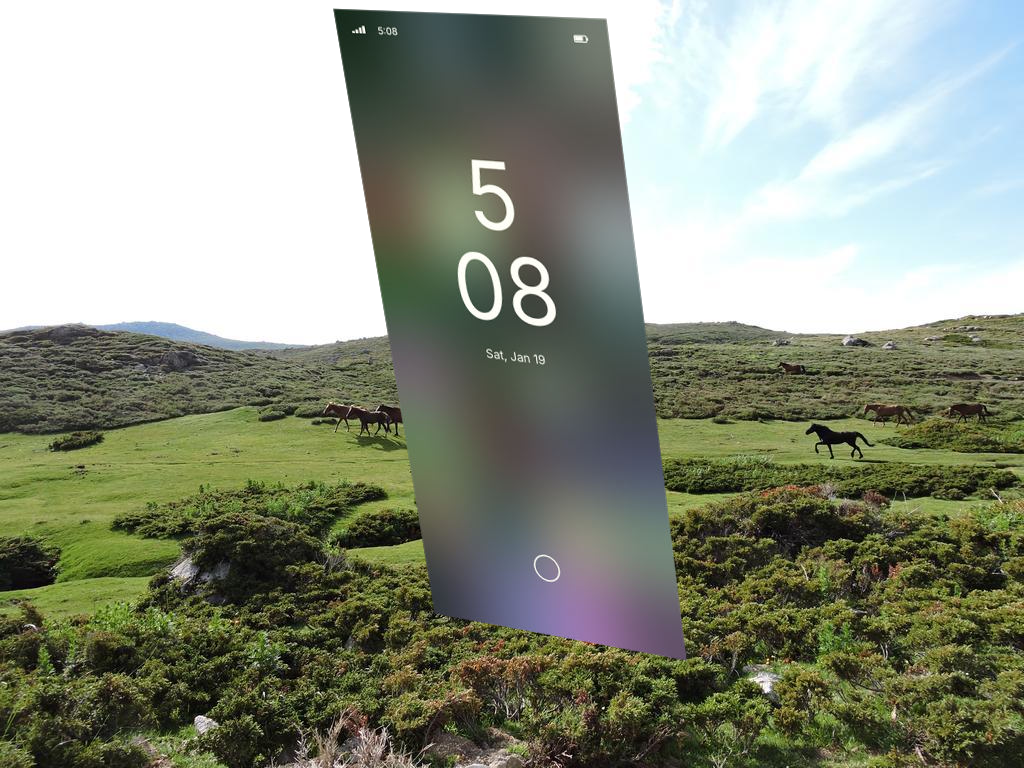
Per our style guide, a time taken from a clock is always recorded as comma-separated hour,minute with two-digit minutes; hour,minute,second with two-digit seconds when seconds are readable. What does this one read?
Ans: 5,08
